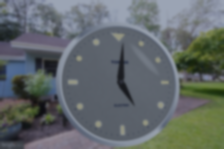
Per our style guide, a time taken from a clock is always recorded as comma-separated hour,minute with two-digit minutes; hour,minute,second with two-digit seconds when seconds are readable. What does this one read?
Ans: 5,01
